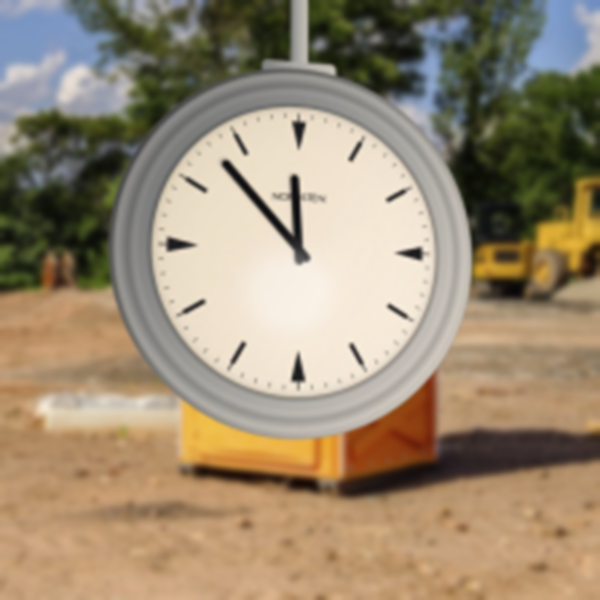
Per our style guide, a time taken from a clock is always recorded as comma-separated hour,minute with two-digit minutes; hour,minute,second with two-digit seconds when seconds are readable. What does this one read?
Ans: 11,53
